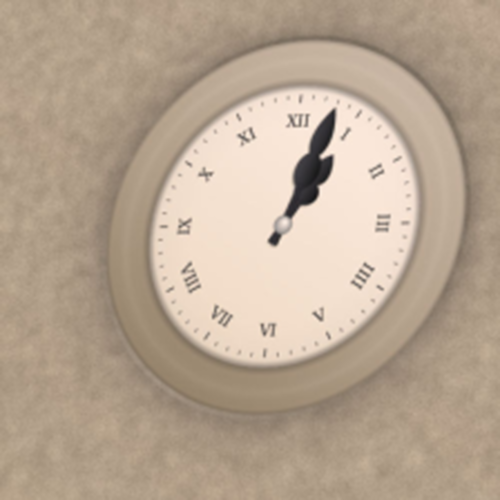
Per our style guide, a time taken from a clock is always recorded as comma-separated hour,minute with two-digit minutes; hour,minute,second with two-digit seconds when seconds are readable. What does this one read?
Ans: 1,03
